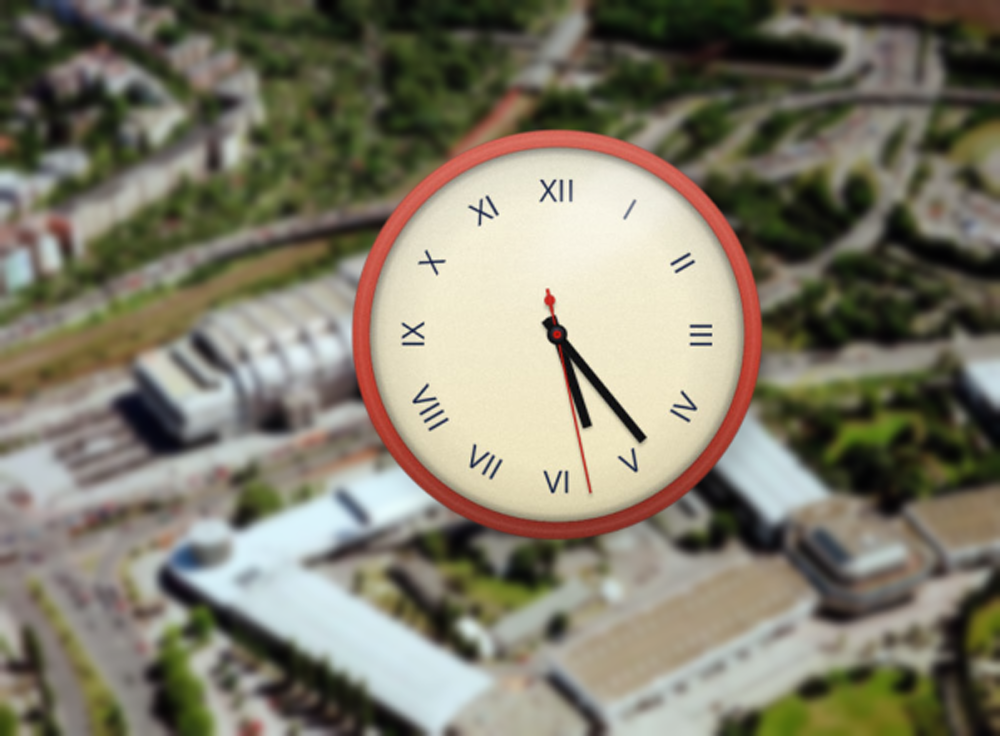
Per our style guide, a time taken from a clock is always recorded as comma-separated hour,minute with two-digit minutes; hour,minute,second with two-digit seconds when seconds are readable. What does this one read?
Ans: 5,23,28
